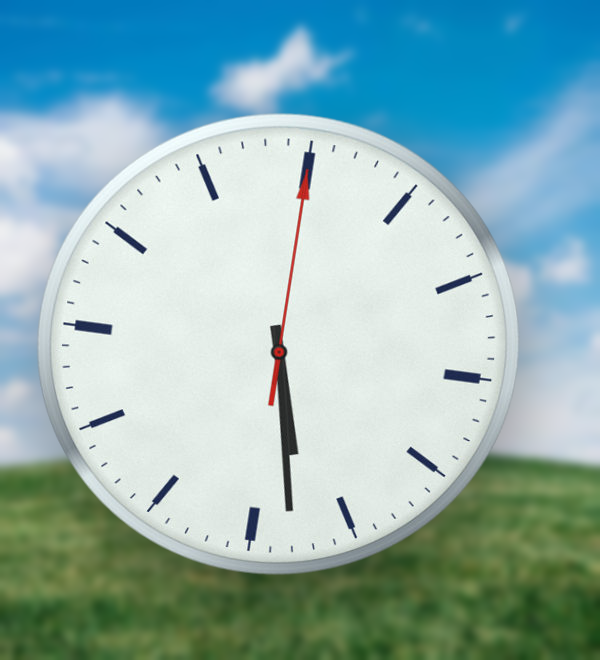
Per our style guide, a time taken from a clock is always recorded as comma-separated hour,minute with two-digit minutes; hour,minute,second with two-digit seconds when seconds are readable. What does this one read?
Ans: 5,28,00
